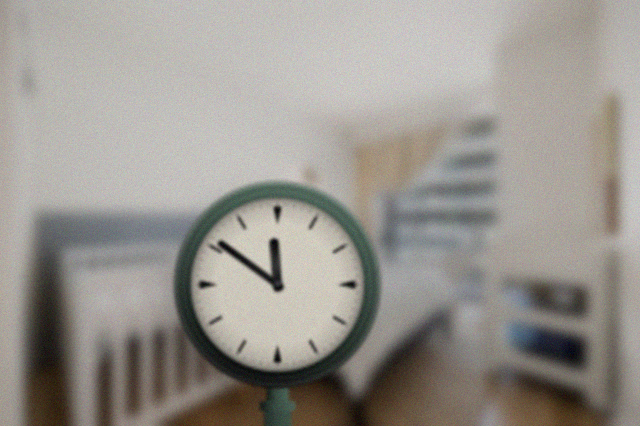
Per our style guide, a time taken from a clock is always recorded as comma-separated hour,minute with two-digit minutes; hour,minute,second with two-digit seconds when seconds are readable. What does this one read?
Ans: 11,51
